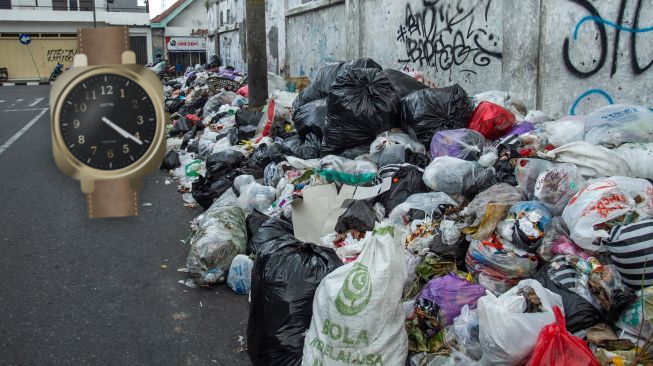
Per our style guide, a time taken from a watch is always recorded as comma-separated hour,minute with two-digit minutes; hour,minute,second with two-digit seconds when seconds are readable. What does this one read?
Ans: 4,21
